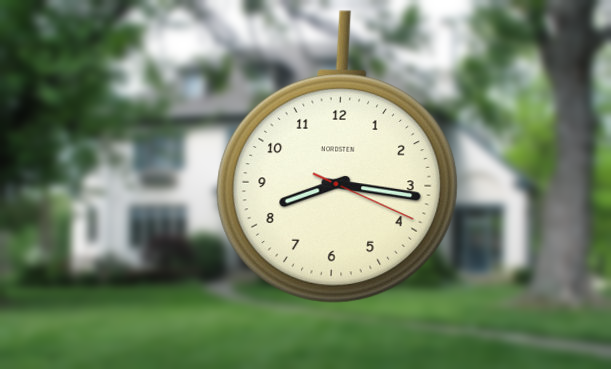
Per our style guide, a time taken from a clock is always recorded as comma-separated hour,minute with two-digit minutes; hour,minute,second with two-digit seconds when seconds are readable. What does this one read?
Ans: 8,16,19
